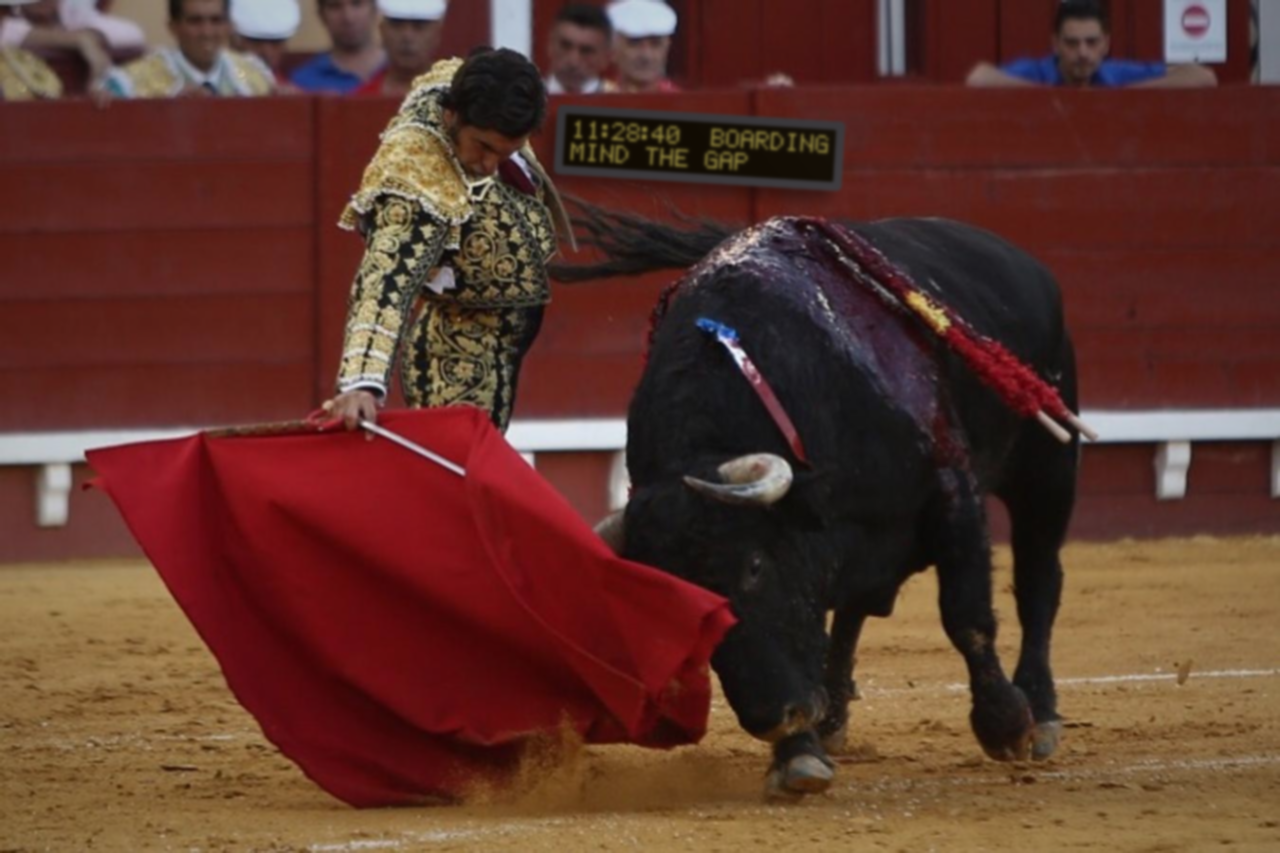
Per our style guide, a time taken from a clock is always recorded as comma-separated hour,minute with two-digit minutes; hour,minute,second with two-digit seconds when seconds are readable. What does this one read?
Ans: 11,28,40
